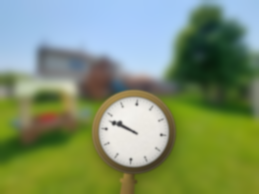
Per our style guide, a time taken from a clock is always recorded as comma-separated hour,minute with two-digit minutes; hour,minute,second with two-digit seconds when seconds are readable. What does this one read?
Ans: 9,48
